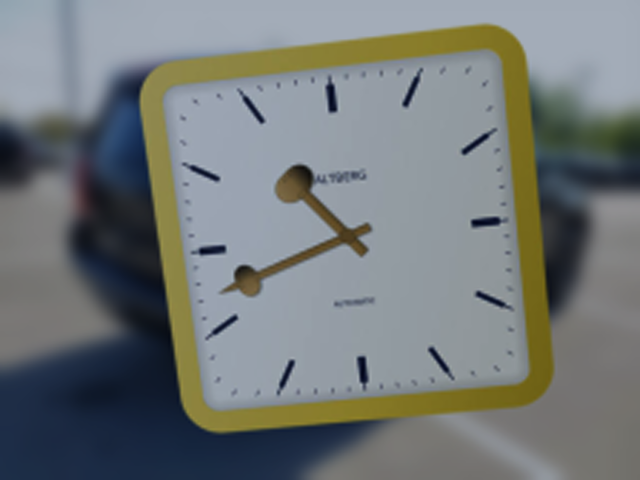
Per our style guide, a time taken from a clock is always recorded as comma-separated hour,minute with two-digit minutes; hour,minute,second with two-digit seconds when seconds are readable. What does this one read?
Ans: 10,42
